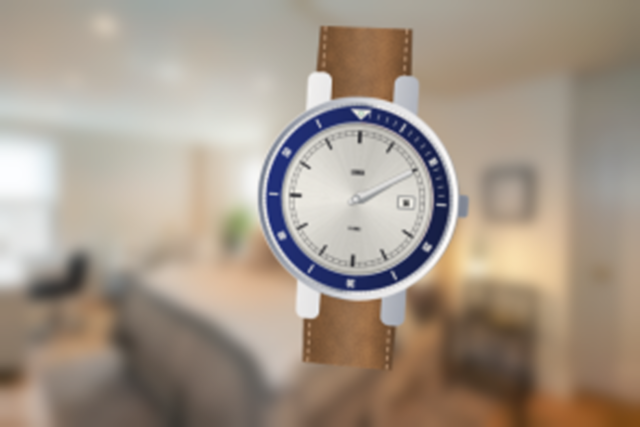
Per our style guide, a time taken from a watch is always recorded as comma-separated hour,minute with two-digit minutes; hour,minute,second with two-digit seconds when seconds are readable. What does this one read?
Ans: 2,10
